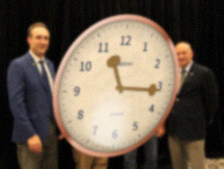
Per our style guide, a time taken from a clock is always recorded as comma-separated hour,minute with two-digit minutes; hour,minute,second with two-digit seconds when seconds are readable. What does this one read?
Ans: 11,16
